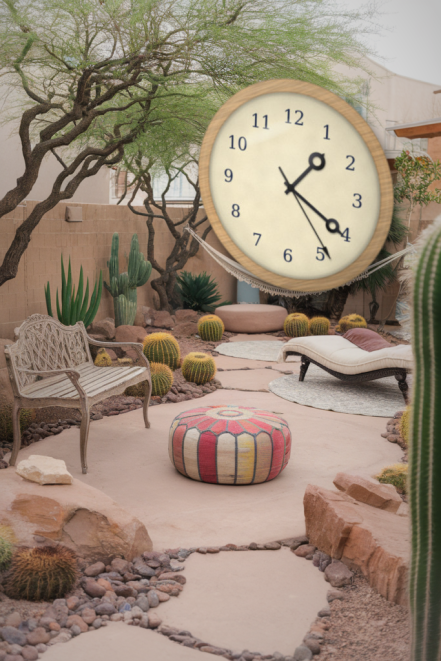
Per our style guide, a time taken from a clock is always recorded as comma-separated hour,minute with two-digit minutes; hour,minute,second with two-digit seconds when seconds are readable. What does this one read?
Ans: 1,20,24
